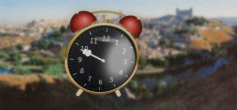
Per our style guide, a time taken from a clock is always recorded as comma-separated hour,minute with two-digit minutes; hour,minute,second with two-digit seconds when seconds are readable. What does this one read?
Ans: 9,49
